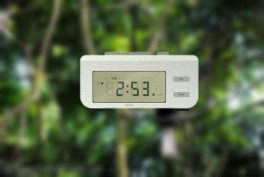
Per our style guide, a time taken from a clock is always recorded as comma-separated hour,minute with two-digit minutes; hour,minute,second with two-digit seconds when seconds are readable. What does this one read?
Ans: 2,53
